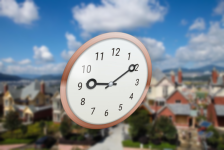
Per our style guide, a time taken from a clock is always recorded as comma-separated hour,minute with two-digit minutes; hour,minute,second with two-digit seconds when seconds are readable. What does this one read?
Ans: 9,09
